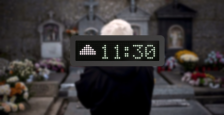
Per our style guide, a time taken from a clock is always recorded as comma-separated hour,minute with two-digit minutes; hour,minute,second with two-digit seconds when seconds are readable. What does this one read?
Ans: 11,30
